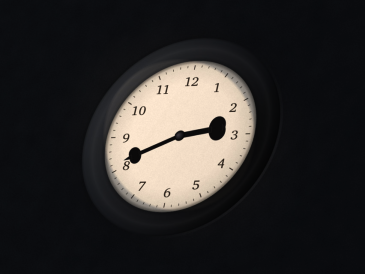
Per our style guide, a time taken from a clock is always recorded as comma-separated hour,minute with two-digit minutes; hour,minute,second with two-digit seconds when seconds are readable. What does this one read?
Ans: 2,41
